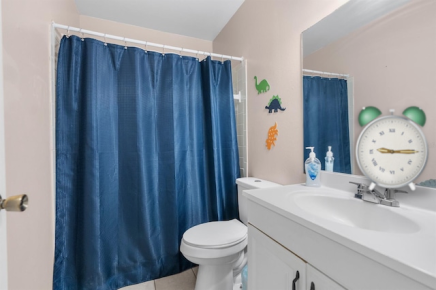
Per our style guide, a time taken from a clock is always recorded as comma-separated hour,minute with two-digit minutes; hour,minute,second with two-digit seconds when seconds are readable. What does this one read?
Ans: 9,15
